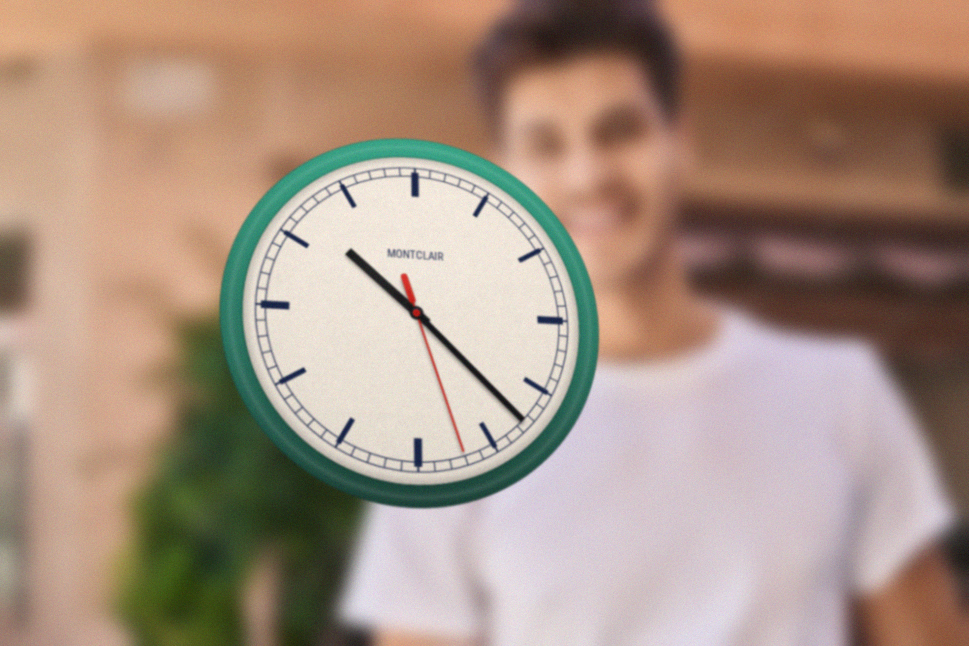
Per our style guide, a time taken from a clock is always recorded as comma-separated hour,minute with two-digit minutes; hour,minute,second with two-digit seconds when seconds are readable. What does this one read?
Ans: 10,22,27
